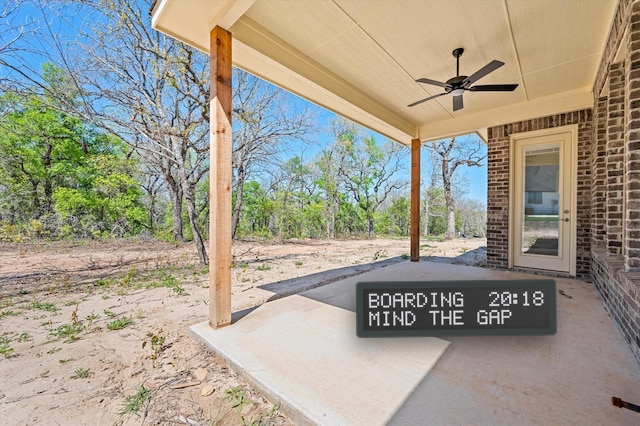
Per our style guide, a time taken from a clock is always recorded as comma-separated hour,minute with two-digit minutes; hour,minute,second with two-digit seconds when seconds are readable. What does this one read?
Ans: 20,18
